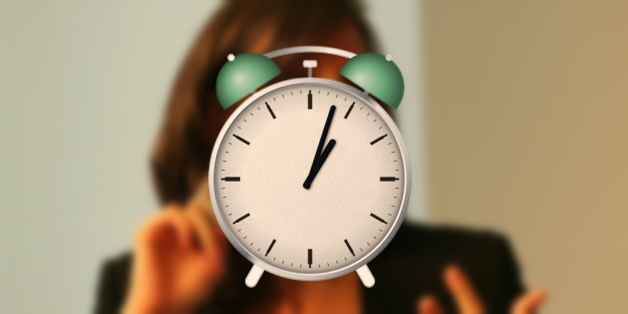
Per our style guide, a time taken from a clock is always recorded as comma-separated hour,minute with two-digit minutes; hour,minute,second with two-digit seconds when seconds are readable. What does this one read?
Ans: 1,03
